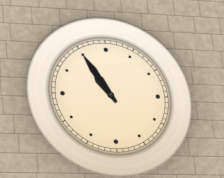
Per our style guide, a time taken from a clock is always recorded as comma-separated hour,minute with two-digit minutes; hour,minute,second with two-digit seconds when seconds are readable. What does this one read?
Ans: 10,55
